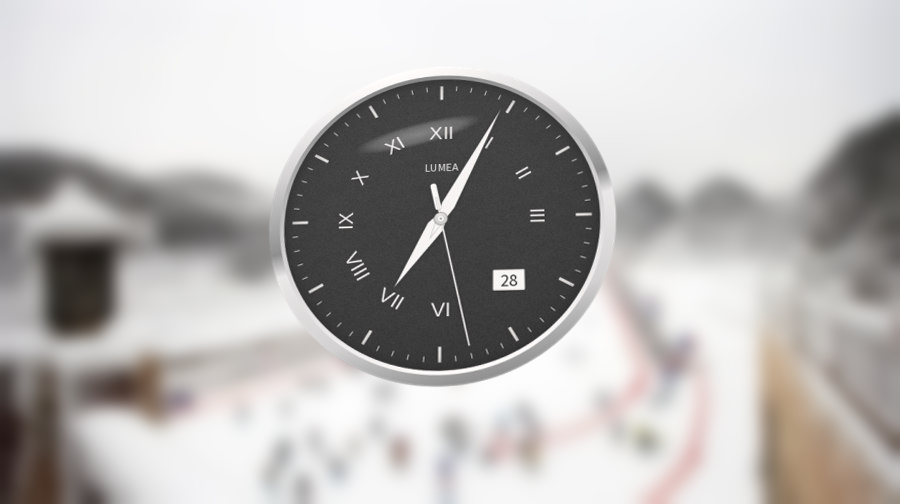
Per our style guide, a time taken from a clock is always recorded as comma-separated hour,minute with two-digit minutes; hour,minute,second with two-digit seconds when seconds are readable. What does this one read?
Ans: 7,04,28
